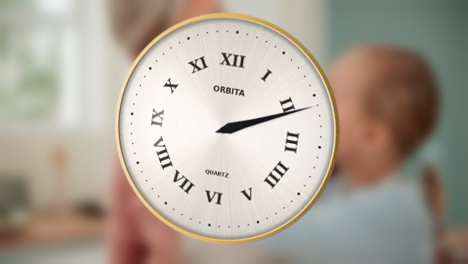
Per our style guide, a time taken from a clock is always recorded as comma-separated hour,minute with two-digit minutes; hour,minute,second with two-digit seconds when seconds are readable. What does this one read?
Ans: 2,11
